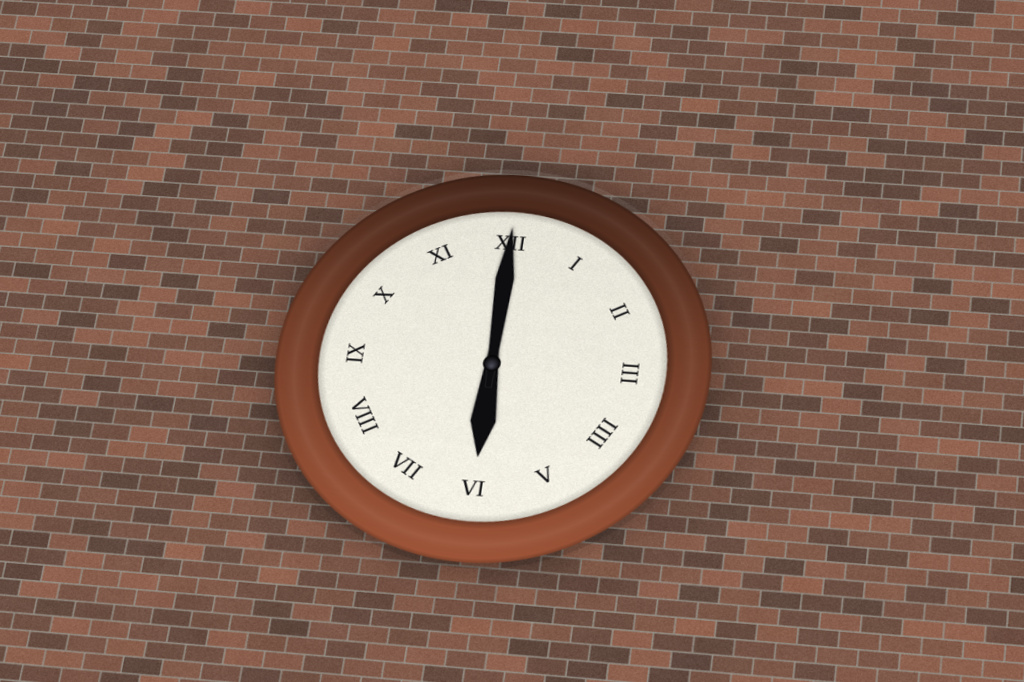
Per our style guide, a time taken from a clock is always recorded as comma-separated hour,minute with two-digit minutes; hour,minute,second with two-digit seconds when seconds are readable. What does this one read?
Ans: 6,00
